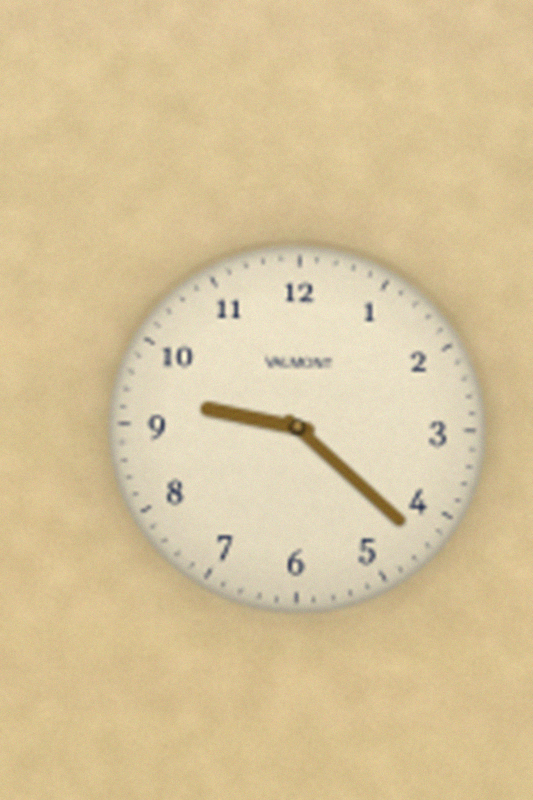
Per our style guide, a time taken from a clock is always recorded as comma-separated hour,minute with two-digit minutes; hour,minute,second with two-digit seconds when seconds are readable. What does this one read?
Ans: 9,22
